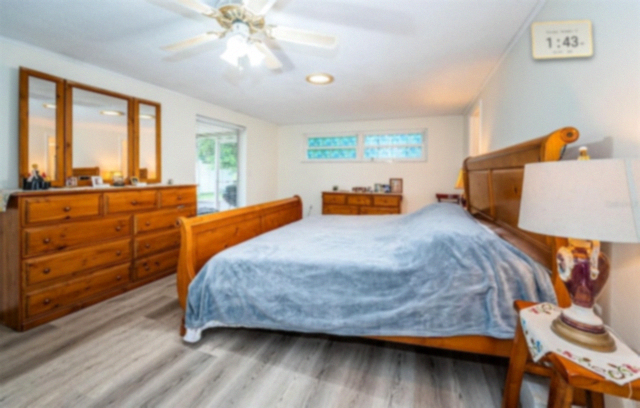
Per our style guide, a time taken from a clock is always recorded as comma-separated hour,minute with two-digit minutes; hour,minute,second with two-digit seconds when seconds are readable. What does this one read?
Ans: 1,43
